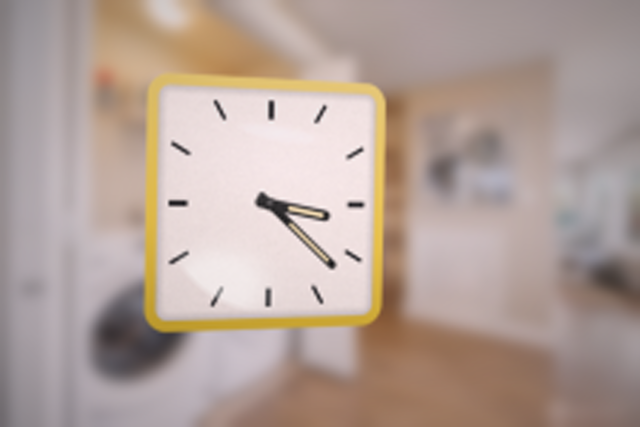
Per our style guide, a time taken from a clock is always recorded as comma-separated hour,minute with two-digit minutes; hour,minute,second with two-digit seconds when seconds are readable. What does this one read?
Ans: 3,22
